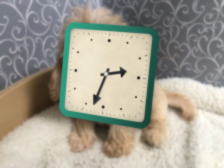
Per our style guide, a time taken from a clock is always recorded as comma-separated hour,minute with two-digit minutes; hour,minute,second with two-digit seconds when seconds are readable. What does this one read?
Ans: 2,33
